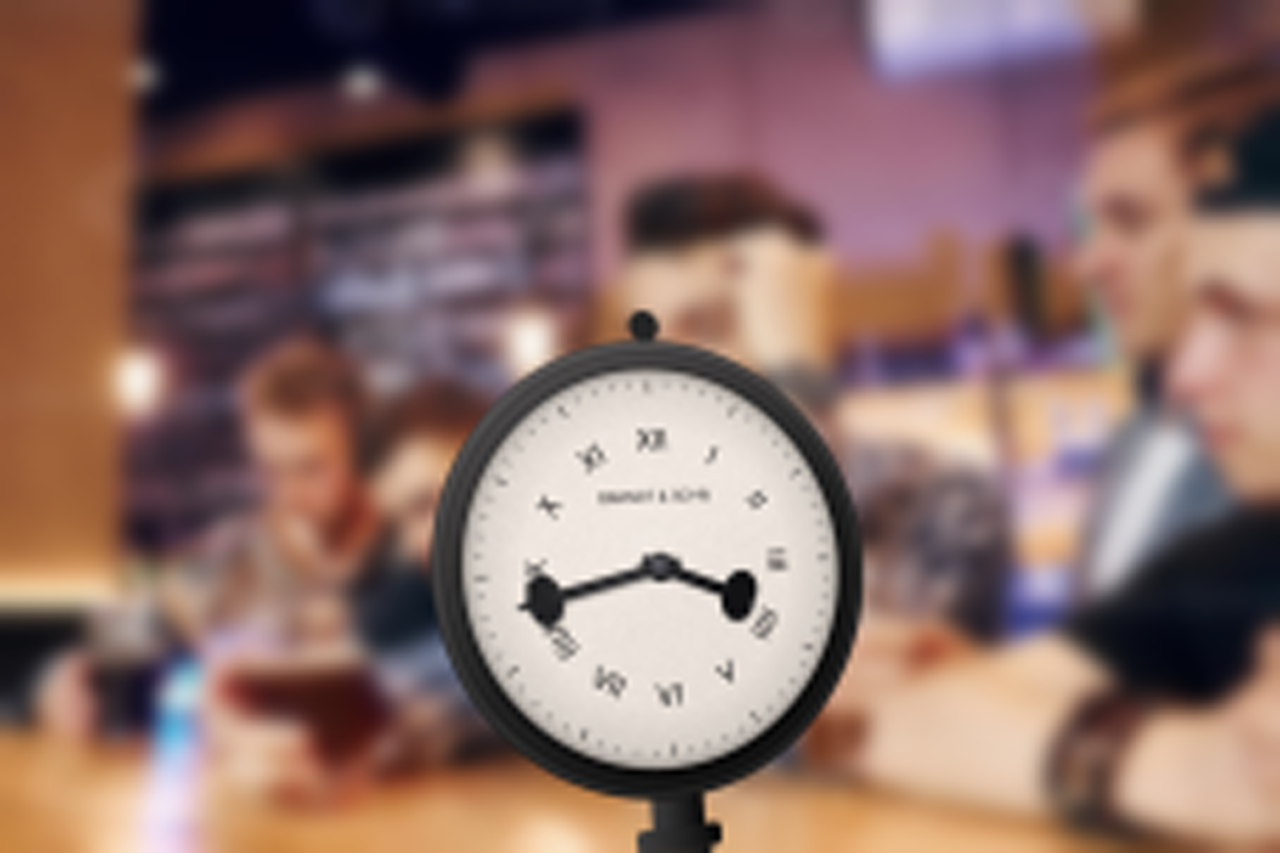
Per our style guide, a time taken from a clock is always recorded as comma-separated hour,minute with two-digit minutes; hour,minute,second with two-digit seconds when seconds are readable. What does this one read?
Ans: 3,43
